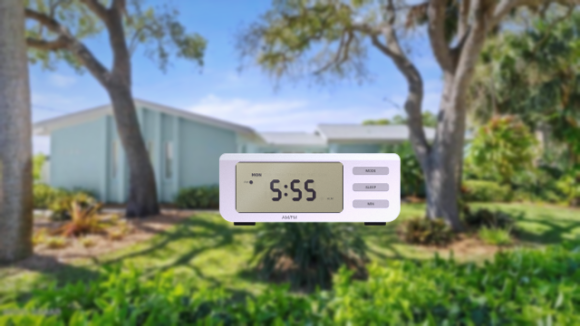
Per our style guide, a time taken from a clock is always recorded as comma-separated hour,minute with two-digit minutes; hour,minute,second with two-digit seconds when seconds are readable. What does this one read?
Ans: 5,55
